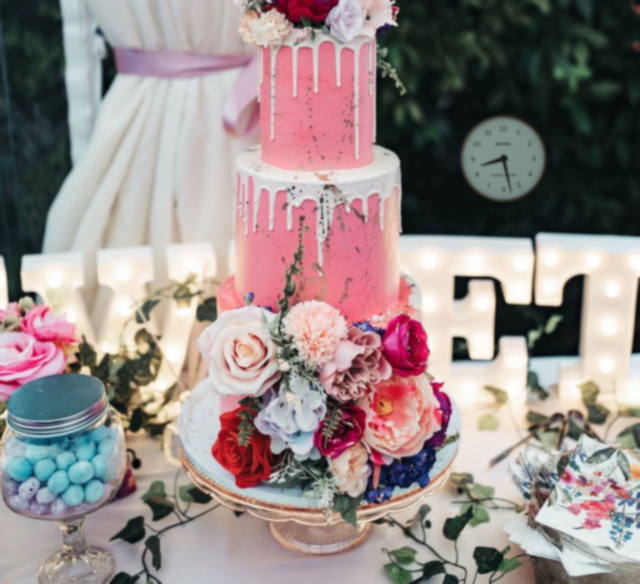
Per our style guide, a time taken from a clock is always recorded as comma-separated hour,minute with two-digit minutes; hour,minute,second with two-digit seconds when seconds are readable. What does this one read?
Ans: 8,28
